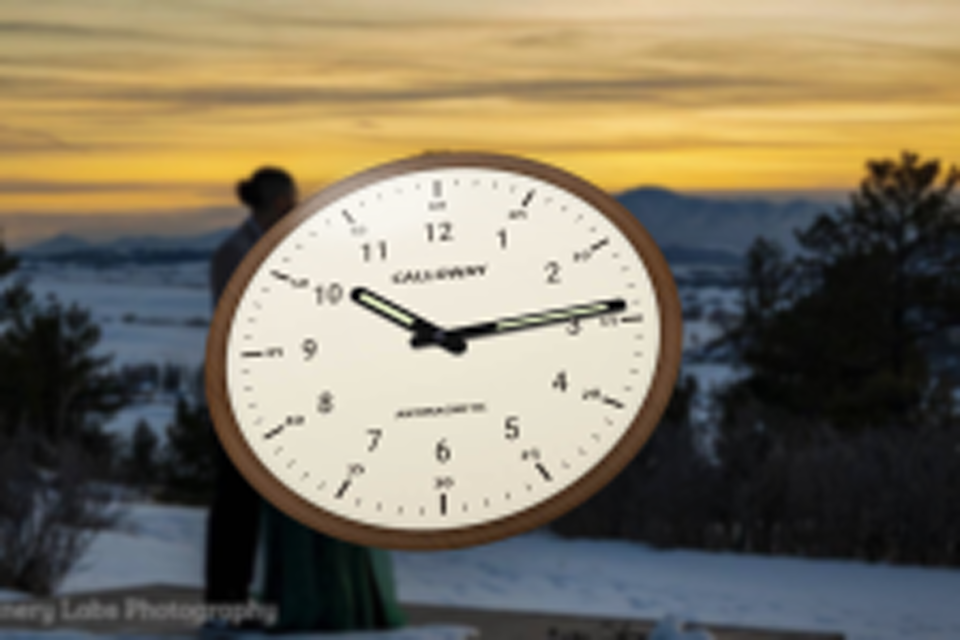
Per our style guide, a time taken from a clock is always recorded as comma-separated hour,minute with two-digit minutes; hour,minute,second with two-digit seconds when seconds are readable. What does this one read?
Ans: 10,14
